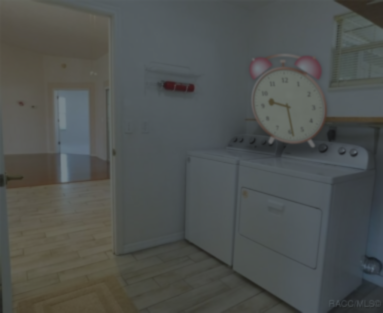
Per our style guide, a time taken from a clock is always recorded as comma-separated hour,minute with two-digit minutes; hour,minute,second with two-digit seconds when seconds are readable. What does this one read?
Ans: 9,29
